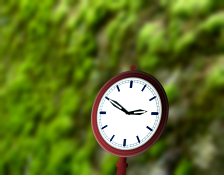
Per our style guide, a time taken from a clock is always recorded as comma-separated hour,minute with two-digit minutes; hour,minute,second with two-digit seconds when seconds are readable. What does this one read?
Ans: 2,50
